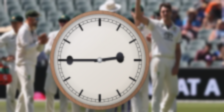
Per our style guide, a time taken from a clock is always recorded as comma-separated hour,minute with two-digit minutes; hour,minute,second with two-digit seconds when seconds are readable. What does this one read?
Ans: 2,45
